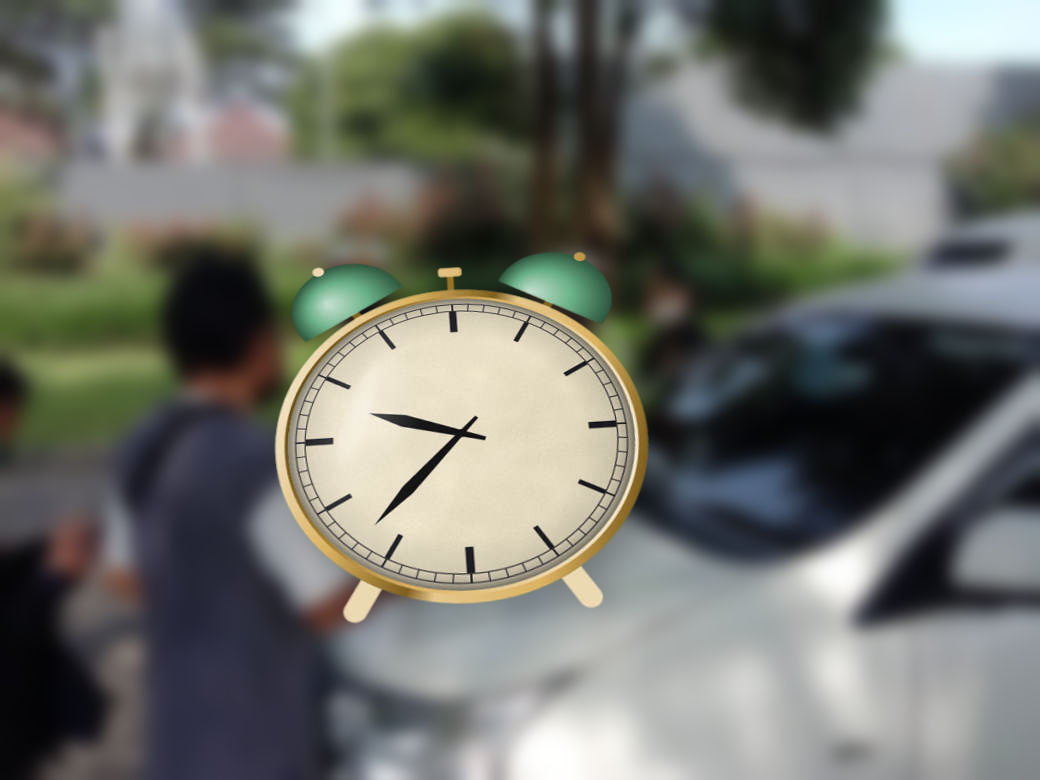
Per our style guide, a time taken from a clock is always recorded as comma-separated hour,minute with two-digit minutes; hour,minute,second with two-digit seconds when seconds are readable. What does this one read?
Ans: 9,37
